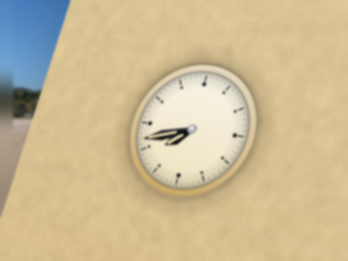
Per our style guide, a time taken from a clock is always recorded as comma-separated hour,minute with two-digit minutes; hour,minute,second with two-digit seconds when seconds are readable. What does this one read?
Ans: 7,42
